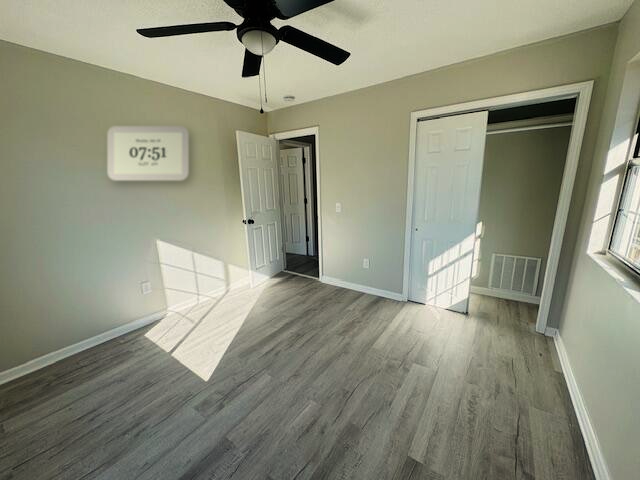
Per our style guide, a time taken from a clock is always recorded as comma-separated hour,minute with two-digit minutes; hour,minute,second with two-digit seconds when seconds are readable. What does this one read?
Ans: 7,51
